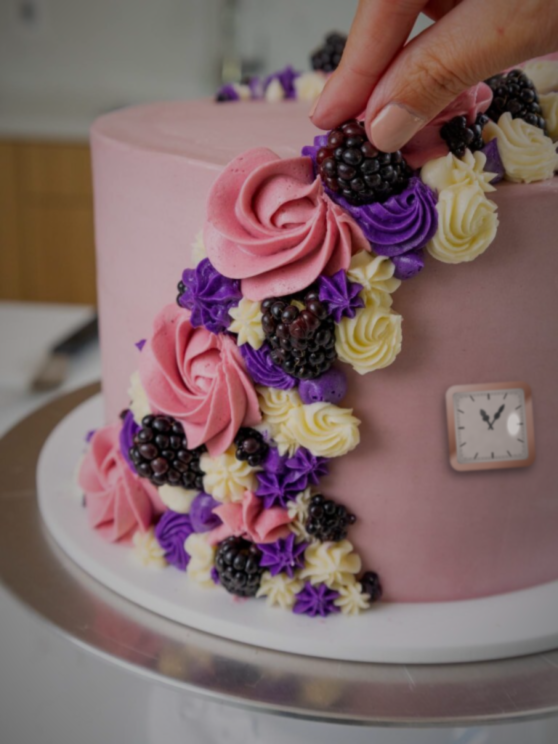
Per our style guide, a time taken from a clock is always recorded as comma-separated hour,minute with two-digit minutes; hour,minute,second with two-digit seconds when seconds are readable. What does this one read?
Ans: 11,06
